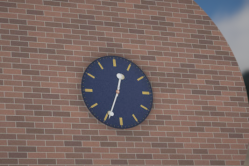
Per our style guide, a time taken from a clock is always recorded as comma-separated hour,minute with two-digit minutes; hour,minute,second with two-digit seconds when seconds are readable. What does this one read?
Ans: 12,34
